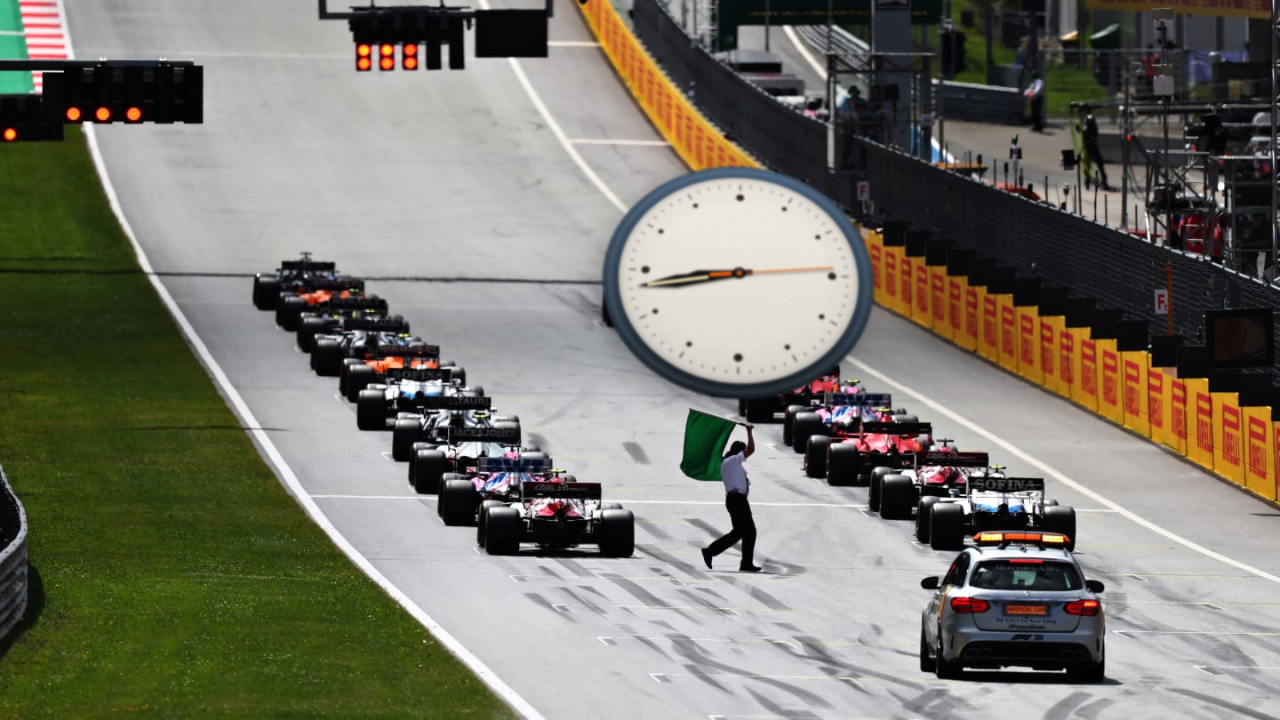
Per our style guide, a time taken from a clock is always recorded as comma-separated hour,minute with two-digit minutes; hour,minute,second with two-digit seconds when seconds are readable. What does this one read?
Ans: 8,43,14
